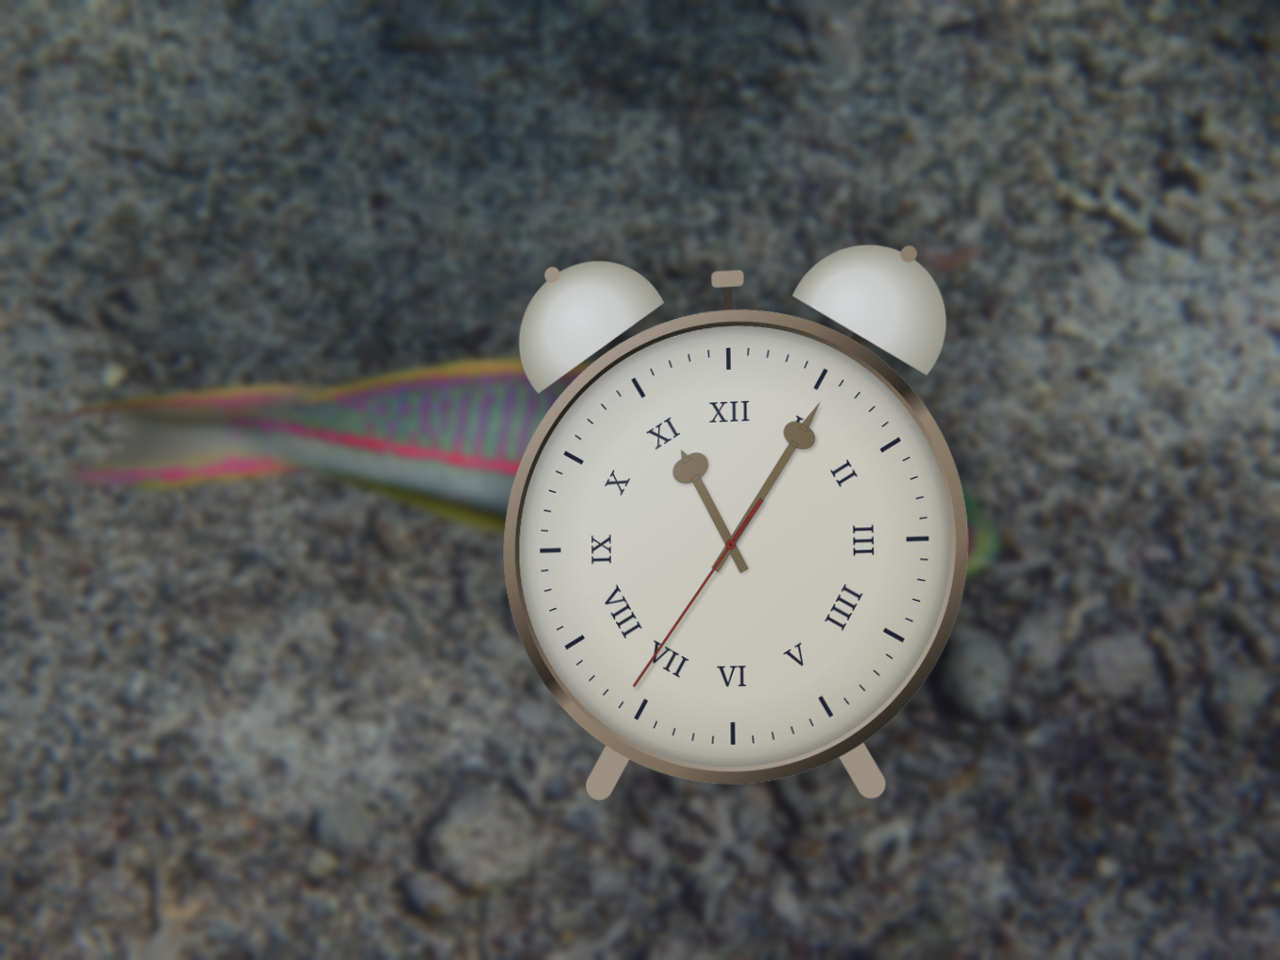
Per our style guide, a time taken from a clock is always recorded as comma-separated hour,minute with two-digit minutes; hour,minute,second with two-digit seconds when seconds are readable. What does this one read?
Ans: 11,05,36
